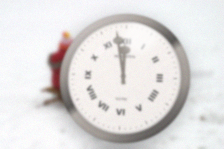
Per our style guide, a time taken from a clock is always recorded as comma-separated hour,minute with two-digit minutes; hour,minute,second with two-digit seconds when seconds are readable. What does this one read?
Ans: 11,58
